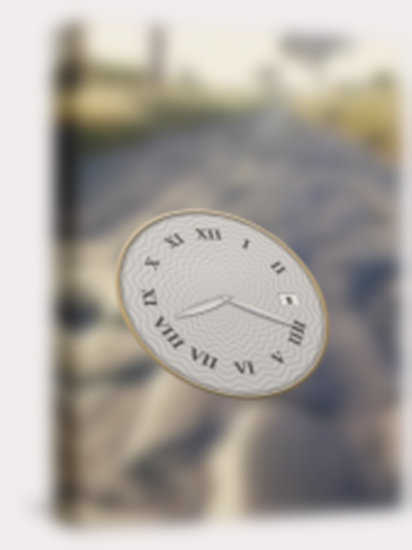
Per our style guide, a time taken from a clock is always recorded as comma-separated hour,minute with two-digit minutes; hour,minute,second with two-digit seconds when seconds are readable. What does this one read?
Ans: 8,19
